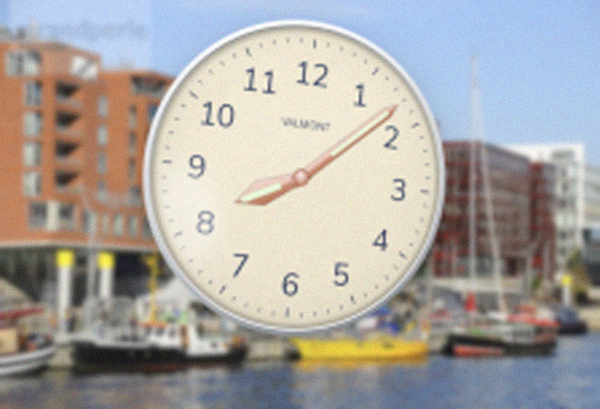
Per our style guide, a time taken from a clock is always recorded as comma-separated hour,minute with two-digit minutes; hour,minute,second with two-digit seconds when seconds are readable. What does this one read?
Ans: 8,08
